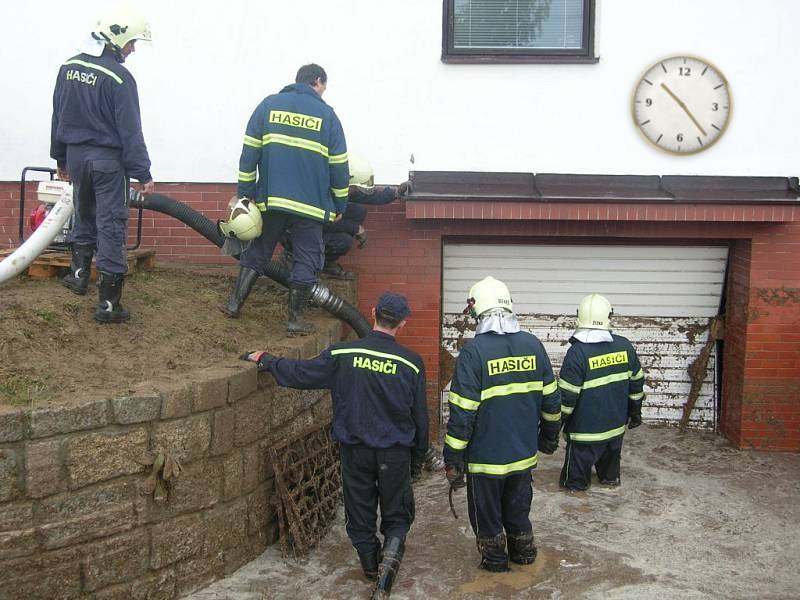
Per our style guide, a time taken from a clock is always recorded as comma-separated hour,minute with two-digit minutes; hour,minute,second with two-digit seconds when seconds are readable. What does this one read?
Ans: 10,23
